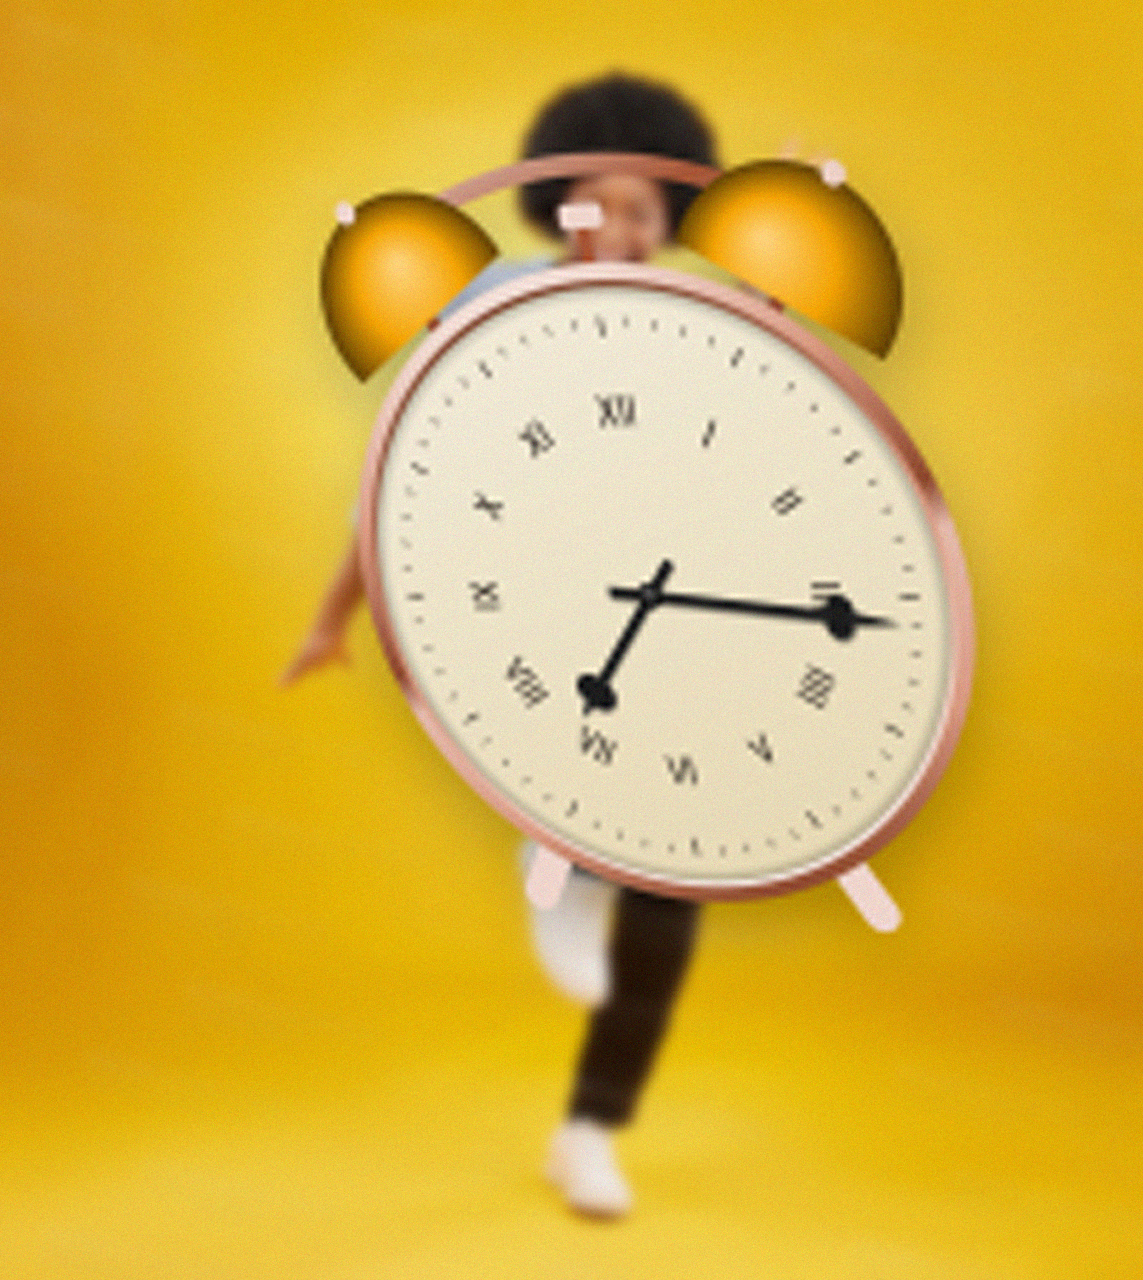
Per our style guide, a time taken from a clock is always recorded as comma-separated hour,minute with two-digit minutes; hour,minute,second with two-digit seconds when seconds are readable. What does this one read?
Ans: 7,16
